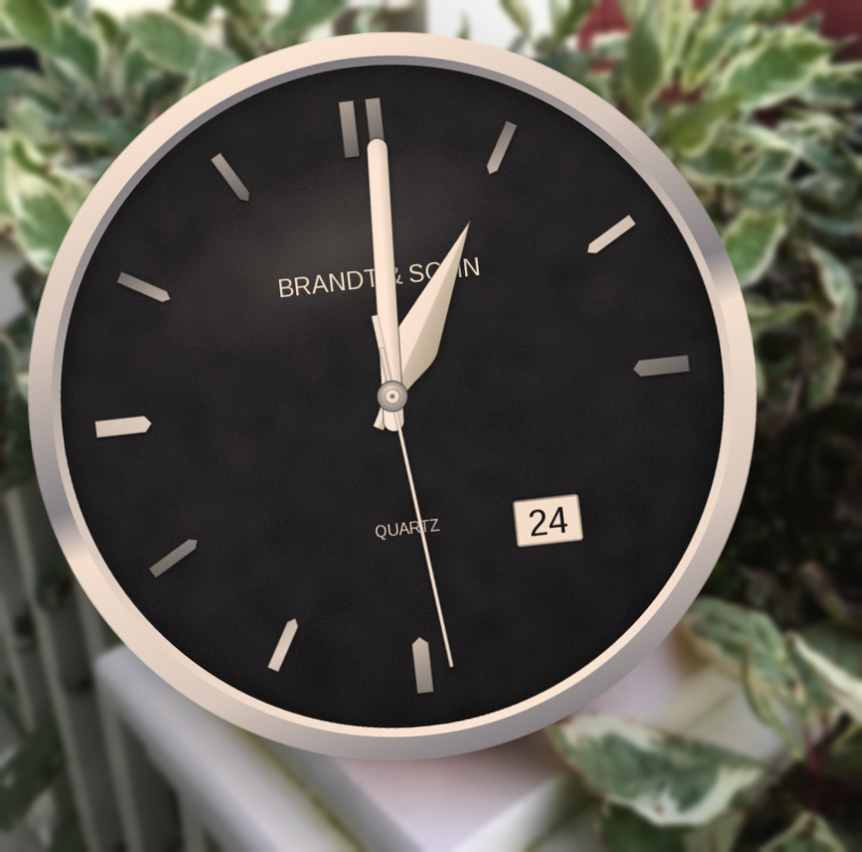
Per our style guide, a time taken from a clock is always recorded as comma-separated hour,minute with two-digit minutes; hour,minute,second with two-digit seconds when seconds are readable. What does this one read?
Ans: 1,00,29
